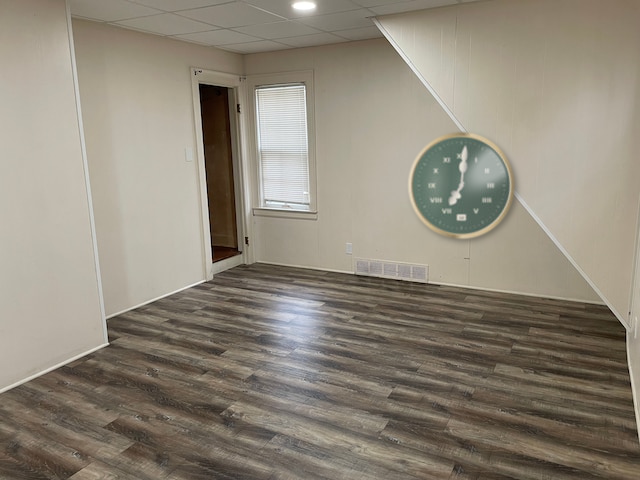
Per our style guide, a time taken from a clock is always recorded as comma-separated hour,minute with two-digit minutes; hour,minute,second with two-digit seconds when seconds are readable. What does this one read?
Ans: 7,01
